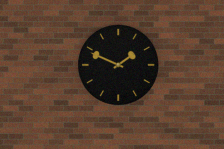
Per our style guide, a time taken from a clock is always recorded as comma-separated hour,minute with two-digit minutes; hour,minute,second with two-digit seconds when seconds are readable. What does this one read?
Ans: 1,49
